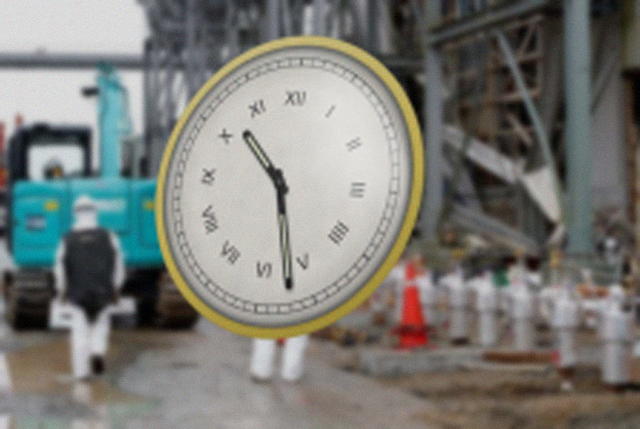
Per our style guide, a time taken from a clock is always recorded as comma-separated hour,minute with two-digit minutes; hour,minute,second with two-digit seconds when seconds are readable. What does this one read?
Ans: 10,27
